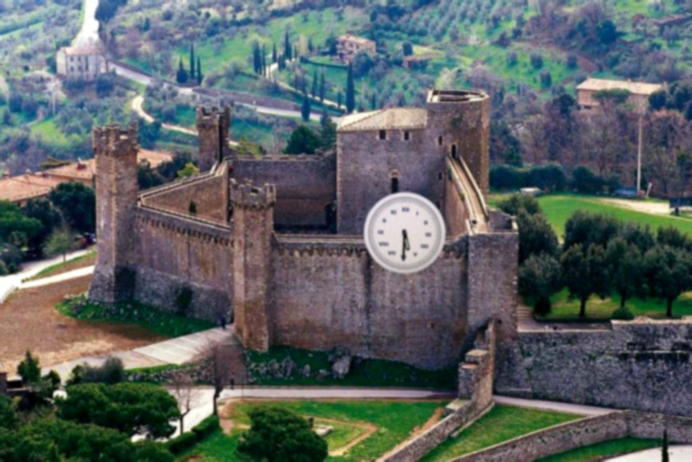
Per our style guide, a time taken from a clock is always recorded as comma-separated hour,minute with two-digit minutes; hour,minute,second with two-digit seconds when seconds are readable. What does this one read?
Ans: 5,30
